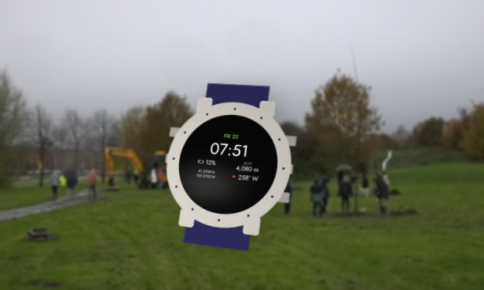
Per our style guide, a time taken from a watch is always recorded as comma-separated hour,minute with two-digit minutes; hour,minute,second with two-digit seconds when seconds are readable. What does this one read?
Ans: 7,51
